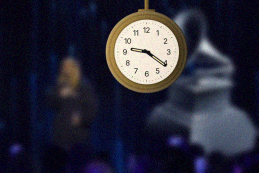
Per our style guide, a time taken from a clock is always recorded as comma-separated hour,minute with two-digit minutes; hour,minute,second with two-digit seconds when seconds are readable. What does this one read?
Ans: 9,21
